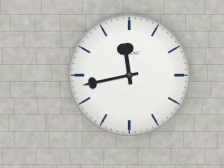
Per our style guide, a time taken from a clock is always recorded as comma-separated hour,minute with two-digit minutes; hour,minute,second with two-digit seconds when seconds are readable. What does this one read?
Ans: 11,43
